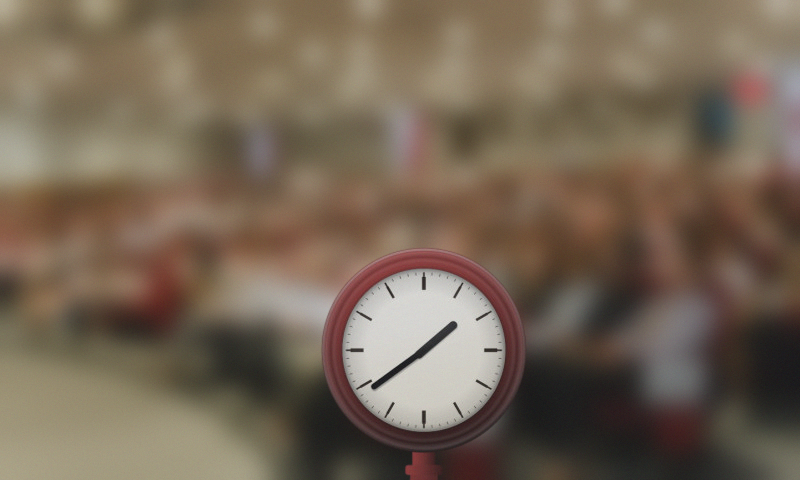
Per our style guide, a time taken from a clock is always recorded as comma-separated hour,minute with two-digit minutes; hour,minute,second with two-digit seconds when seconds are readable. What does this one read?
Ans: 1,39
